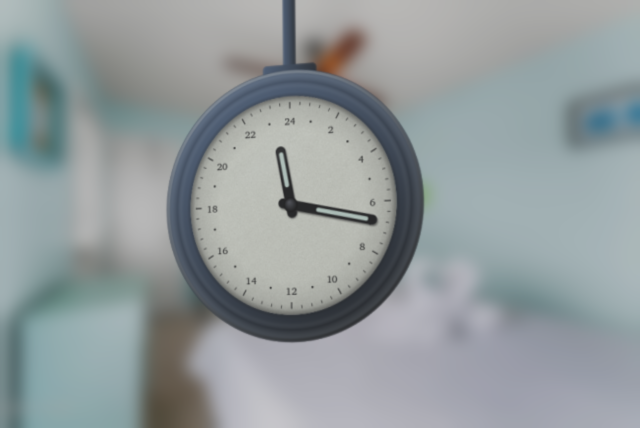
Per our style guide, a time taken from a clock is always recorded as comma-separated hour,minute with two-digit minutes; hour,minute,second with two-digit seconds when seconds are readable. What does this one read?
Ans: 23,17
